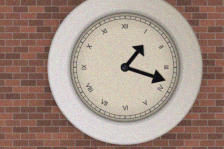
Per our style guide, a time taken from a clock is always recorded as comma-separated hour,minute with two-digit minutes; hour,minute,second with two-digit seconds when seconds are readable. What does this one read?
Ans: 1,18
